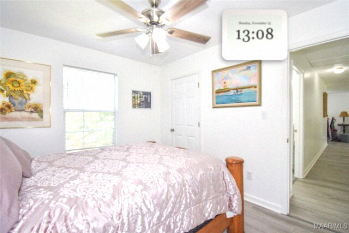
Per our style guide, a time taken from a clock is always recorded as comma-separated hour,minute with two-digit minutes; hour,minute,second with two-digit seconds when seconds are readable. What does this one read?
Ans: 13,08
